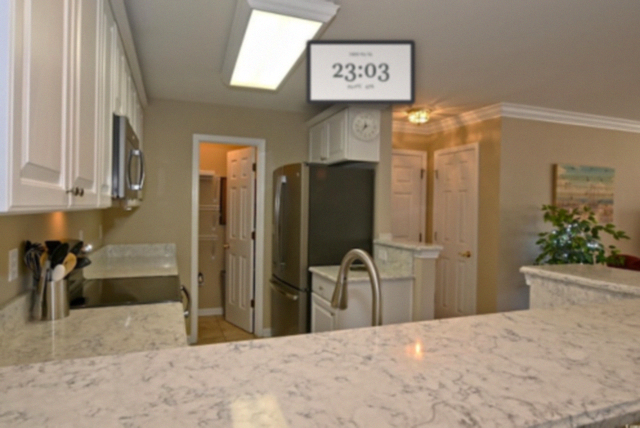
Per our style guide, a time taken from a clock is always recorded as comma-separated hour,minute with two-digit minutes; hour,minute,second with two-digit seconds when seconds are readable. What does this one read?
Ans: 23,03
